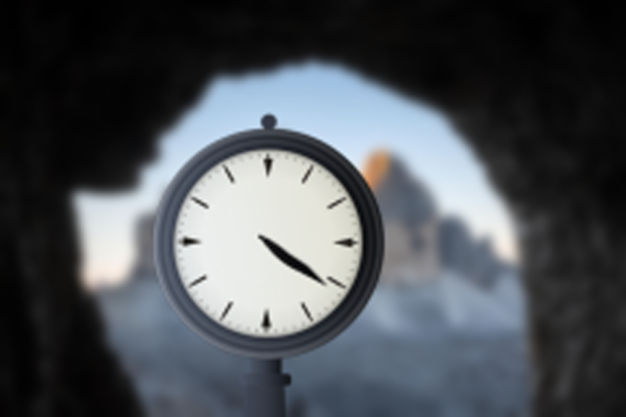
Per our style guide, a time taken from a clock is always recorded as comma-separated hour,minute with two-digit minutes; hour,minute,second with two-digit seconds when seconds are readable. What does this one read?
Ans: 4,21
